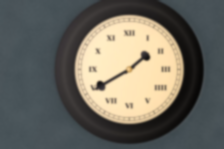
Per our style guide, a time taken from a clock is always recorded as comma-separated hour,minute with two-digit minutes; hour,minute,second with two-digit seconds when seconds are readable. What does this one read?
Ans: 1,40
